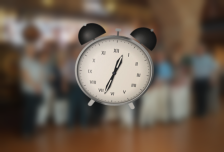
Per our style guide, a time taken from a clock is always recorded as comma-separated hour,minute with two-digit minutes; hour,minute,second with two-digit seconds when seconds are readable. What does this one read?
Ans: 12,33
